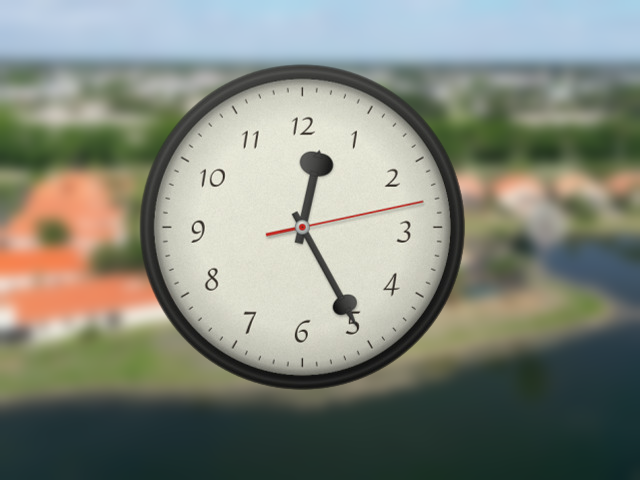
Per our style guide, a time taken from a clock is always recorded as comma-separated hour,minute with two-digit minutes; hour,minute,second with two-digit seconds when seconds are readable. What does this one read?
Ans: 12,25,13
